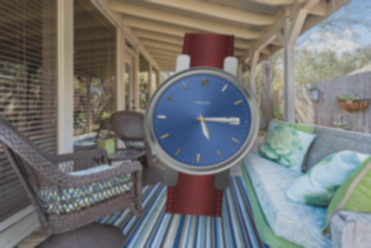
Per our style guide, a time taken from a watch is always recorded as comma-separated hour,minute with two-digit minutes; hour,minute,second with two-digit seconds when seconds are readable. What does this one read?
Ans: 5,15
